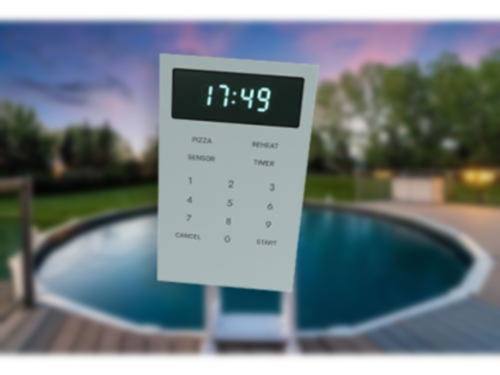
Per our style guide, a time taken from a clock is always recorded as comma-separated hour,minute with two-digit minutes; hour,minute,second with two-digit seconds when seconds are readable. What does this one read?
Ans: 17,49
